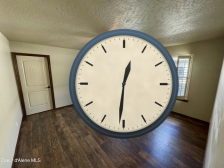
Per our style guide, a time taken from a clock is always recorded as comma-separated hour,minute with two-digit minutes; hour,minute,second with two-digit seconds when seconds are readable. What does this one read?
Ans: 12,31
